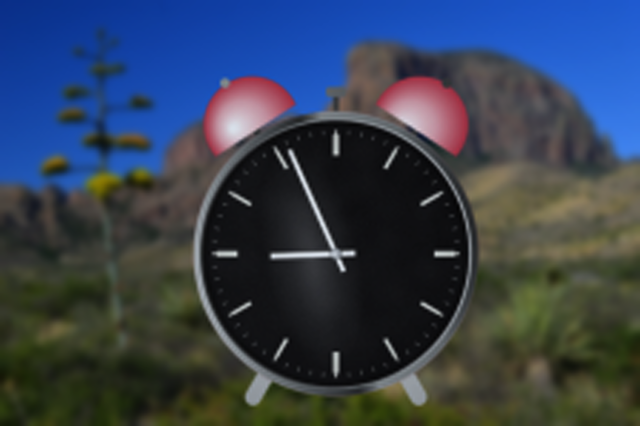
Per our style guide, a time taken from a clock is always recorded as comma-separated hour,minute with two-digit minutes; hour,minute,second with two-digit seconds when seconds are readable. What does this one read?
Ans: 8,56
